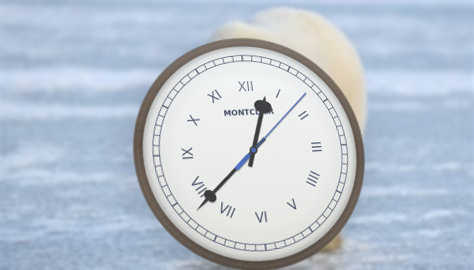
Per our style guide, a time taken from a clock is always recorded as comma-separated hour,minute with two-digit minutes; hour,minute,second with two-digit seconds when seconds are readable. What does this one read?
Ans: 12,38,08
